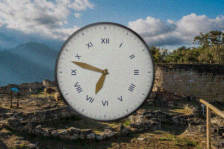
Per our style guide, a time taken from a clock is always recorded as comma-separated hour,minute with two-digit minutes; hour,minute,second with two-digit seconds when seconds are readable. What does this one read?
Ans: 6,48
